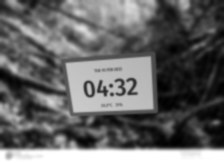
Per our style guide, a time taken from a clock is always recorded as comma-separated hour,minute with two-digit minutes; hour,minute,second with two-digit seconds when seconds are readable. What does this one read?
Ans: 4,32
